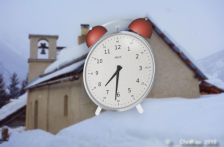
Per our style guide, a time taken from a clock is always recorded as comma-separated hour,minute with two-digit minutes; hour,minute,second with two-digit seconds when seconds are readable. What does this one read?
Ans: 7,31
